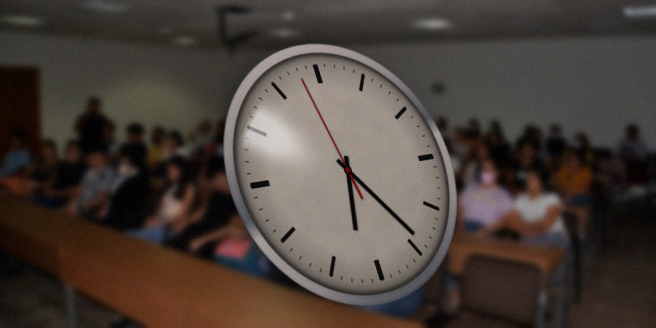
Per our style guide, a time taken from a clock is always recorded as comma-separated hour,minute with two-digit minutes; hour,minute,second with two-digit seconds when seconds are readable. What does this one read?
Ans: 6,23,58
